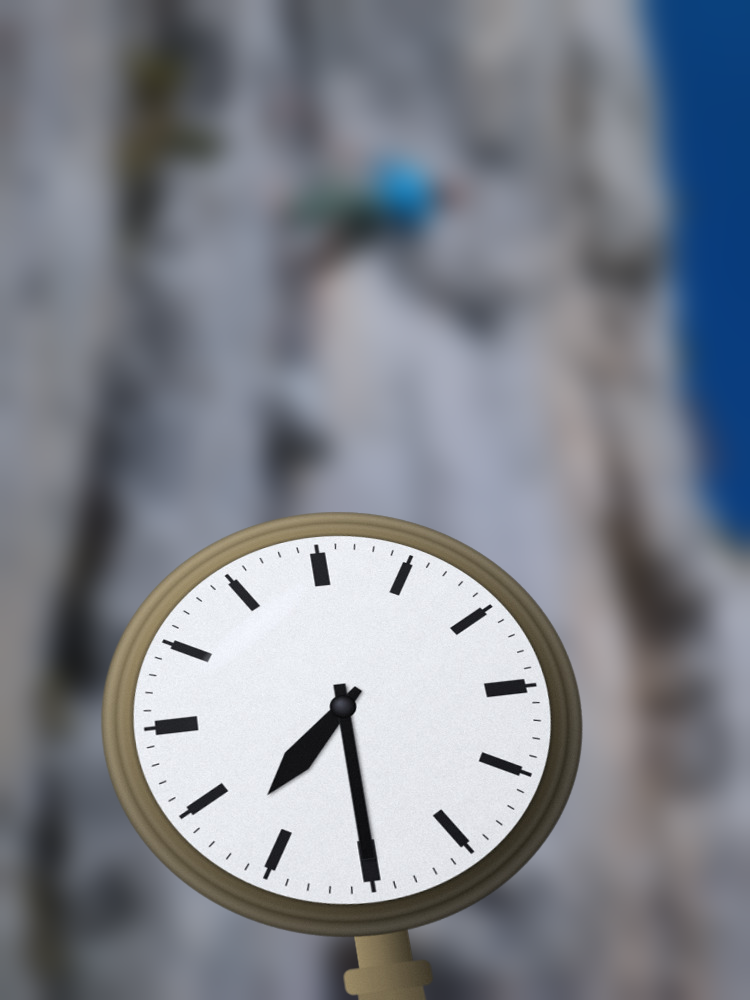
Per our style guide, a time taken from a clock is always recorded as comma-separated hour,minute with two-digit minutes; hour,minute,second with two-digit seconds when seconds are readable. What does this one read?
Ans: 7,30
